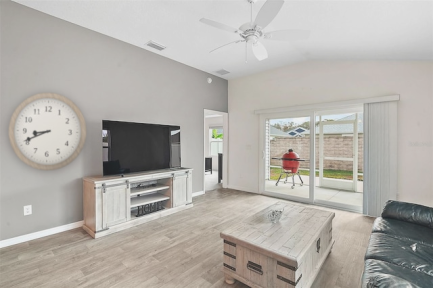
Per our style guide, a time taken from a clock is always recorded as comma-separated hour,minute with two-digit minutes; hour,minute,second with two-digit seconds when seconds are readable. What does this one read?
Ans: 8,41
